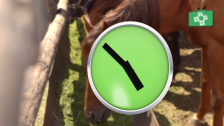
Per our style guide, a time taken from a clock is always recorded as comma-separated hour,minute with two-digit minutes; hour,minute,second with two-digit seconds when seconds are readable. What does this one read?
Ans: 4,52
